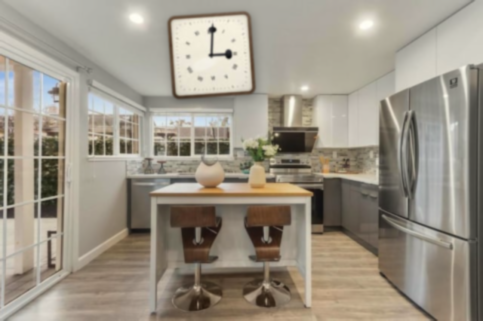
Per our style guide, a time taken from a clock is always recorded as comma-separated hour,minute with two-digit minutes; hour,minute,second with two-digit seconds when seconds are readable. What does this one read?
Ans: 3,01
